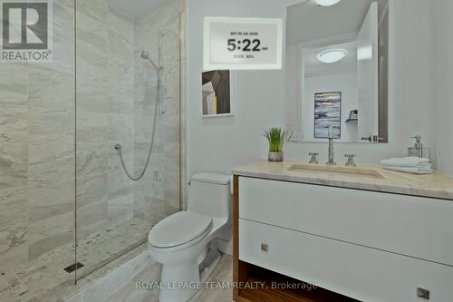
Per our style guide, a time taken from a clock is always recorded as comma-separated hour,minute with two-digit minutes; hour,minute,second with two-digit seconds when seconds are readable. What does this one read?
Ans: 5,22
